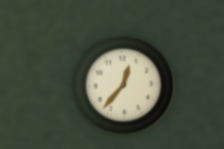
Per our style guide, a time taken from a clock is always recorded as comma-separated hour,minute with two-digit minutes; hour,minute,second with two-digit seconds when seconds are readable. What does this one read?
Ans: 12,37
